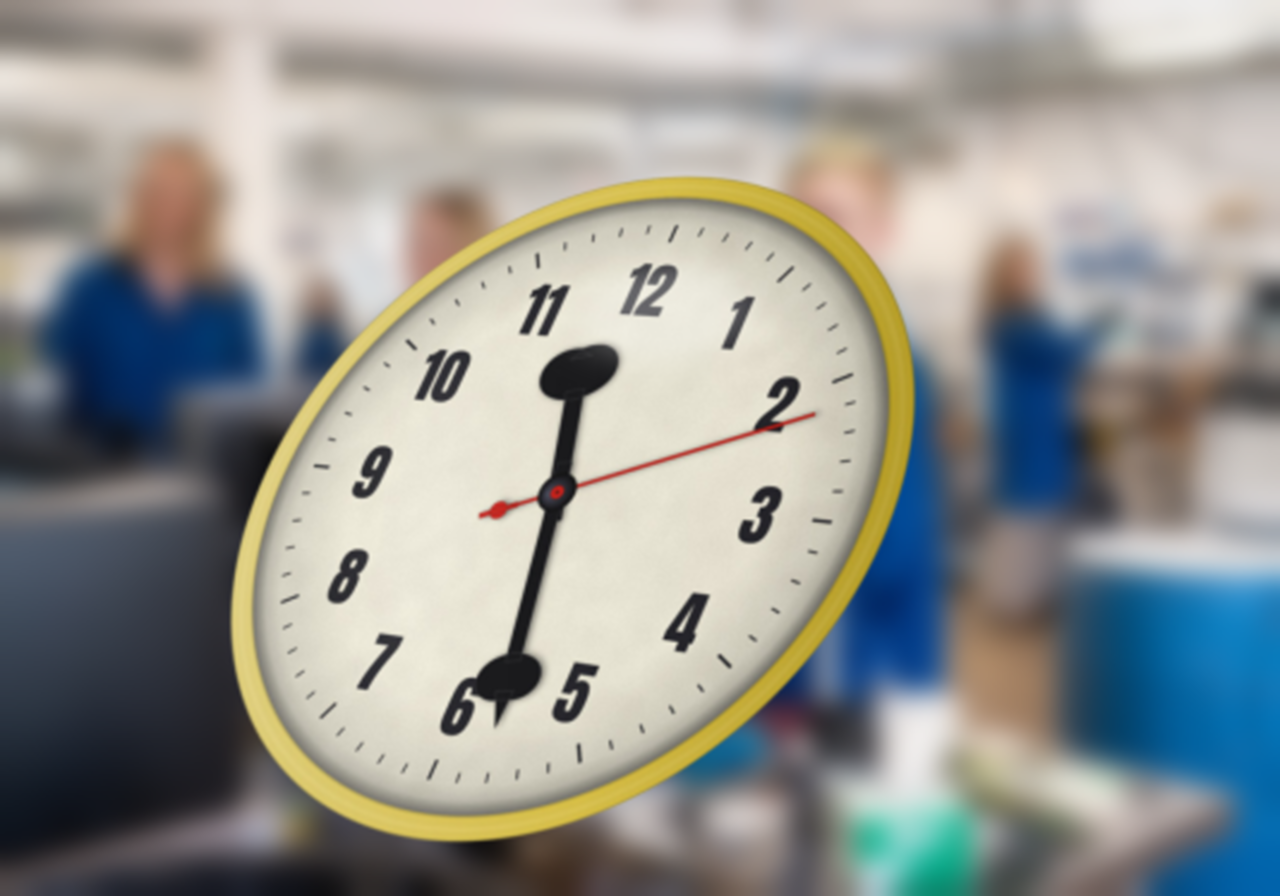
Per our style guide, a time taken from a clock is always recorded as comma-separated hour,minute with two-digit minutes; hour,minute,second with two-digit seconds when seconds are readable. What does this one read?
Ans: 11,28,11
